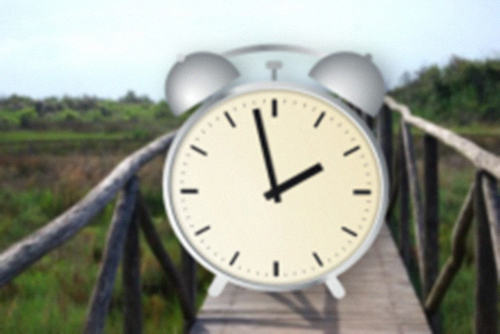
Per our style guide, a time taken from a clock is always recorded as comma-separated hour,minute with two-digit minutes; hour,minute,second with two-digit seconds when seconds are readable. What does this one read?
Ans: 1,58
